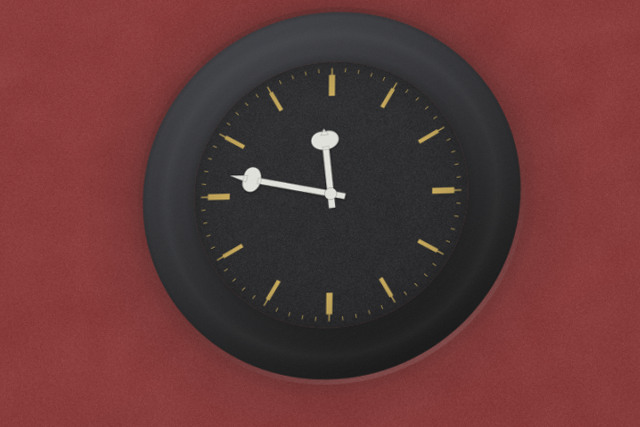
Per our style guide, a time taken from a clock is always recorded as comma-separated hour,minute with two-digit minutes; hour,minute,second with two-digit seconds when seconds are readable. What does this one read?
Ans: 11,47
